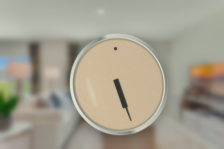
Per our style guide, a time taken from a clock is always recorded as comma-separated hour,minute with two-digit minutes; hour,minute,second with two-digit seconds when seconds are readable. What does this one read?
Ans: 5,27
